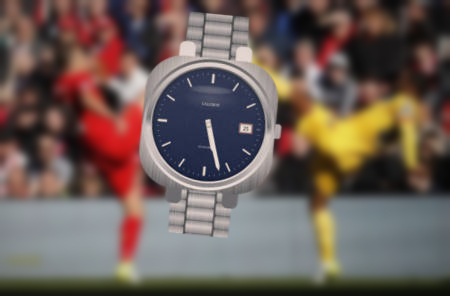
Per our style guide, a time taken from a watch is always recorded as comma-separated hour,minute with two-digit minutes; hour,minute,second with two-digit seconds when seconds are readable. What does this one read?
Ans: 5,27
